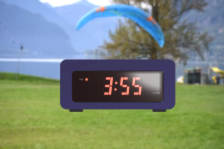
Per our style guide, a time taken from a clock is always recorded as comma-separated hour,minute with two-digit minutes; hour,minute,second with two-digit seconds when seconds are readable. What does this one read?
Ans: 3,55
